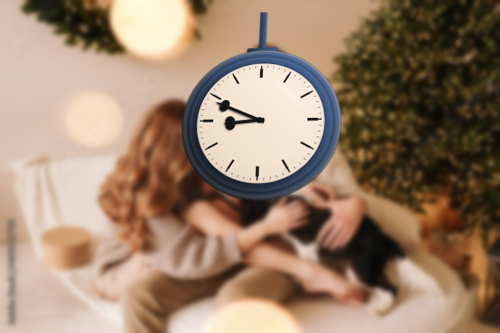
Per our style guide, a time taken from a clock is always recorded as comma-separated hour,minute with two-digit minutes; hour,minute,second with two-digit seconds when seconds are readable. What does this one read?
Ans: 8,49
